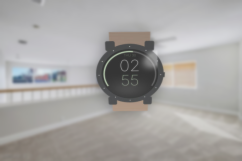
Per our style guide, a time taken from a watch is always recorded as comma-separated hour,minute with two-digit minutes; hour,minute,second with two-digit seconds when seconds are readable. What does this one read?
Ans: 2,55
